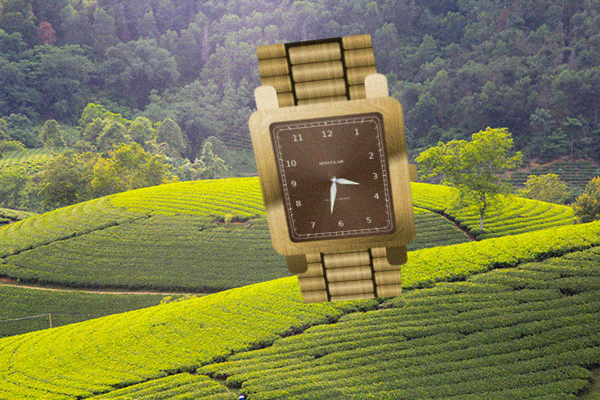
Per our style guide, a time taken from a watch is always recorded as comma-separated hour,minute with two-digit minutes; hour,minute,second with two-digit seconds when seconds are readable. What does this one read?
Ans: 3,32
